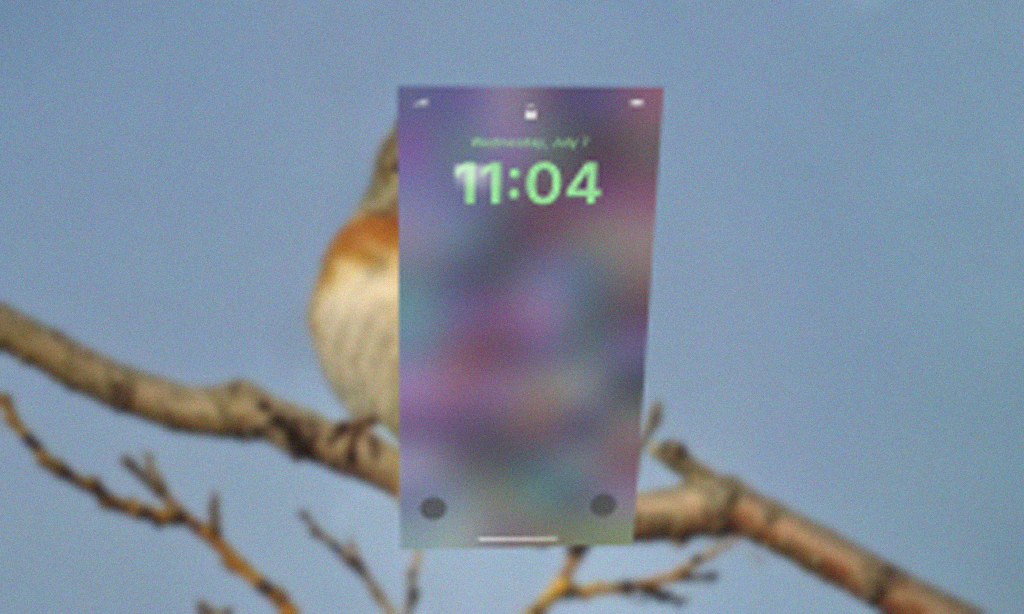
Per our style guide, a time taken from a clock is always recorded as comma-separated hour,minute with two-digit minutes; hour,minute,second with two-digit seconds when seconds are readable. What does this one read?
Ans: 11,04
